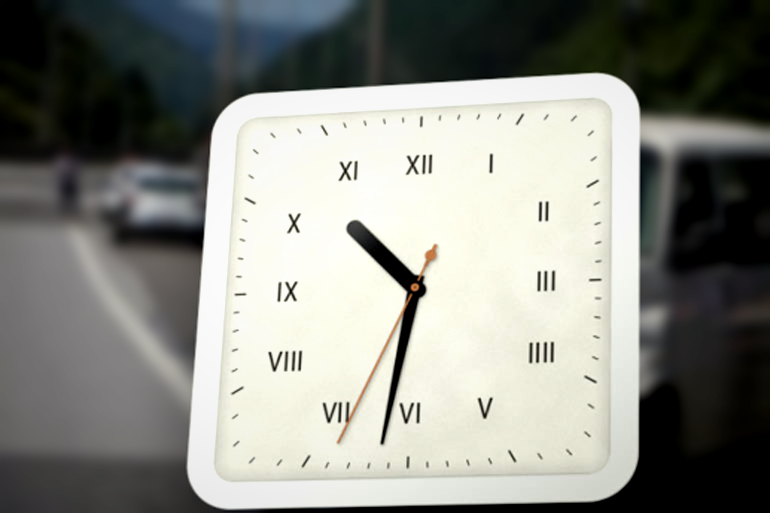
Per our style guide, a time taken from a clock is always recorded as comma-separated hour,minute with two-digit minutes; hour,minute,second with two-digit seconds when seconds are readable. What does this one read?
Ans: 10,31,34
